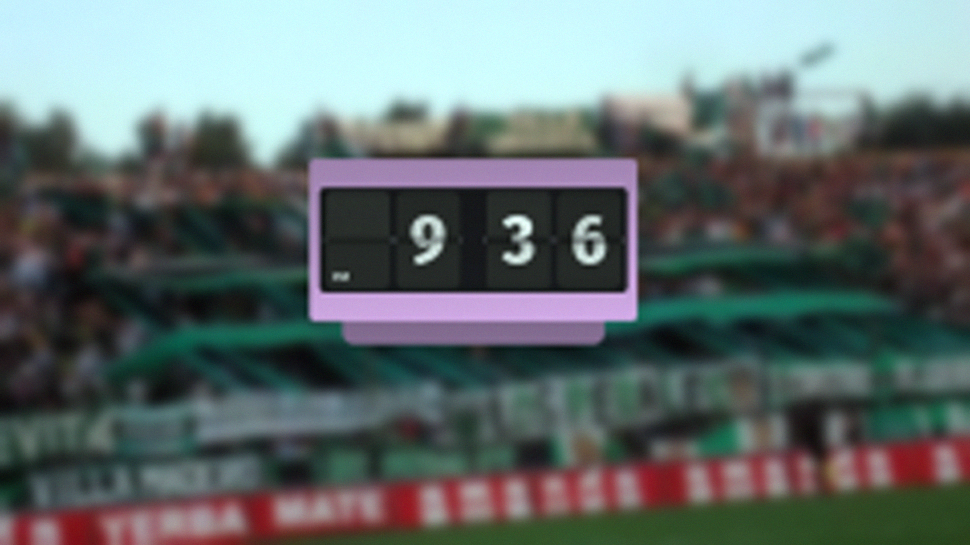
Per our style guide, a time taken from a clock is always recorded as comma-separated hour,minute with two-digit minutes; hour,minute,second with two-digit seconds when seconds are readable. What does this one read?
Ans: 9,36
